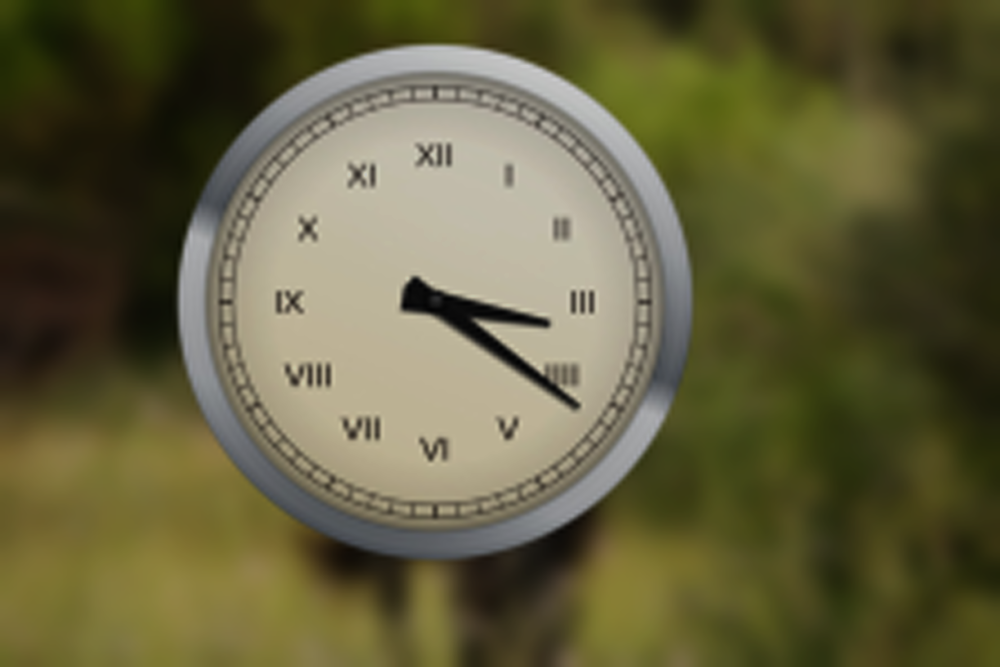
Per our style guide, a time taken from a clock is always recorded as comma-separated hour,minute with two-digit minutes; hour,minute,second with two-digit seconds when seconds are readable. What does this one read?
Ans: 3,21
